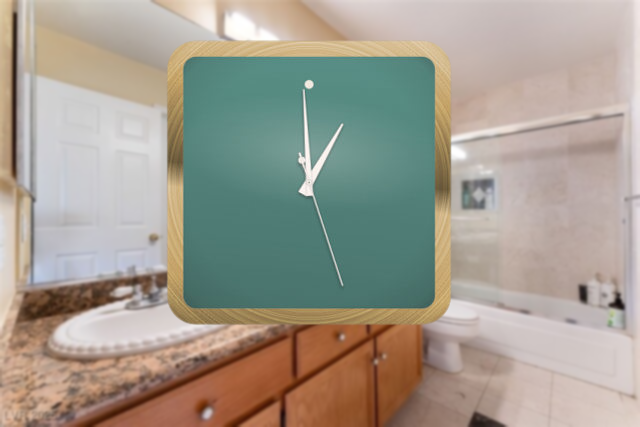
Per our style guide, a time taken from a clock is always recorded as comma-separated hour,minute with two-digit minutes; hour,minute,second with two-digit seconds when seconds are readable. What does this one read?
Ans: 12,59,27
